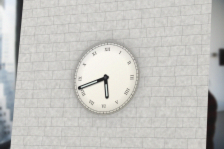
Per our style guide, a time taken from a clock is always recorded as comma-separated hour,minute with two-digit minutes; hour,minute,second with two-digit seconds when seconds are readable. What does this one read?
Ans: 5,42
